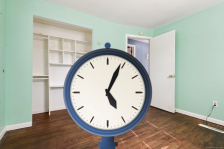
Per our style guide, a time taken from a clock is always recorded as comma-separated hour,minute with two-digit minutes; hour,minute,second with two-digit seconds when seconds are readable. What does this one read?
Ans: 5,04
